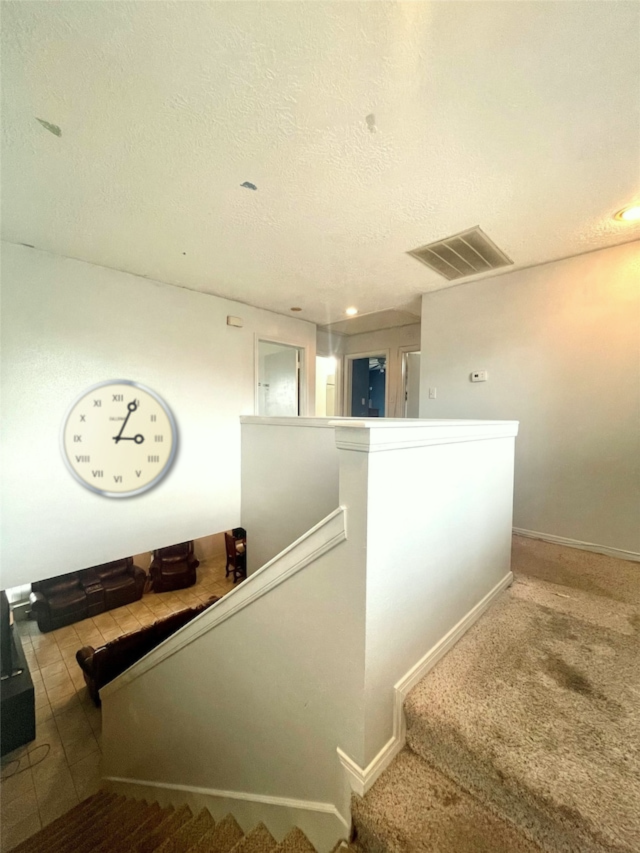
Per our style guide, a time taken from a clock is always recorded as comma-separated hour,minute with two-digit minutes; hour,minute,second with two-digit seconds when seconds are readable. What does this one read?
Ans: 3,04
